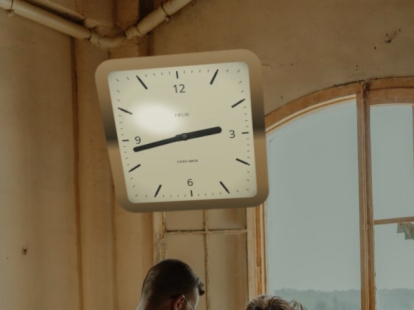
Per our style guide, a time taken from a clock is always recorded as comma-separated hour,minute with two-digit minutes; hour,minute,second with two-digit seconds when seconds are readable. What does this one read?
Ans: 2,43
